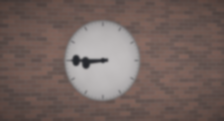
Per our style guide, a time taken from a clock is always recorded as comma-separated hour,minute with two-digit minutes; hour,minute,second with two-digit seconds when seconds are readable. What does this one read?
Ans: 8,45
